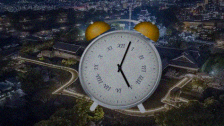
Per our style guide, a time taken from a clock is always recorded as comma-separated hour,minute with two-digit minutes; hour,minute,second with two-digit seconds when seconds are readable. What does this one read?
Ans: 5,03
